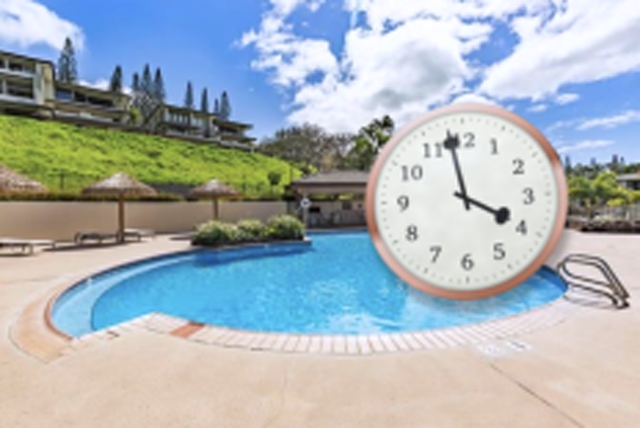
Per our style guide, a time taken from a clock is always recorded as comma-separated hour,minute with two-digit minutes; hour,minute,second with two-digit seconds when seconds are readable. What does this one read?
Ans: 3,58
